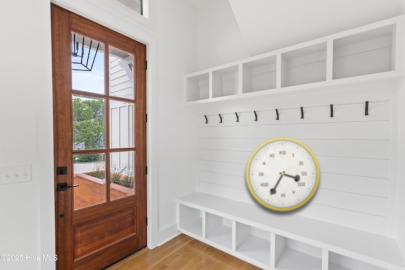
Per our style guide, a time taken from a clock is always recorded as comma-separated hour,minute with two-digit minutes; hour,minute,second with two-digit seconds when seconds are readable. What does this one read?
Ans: 3,35
